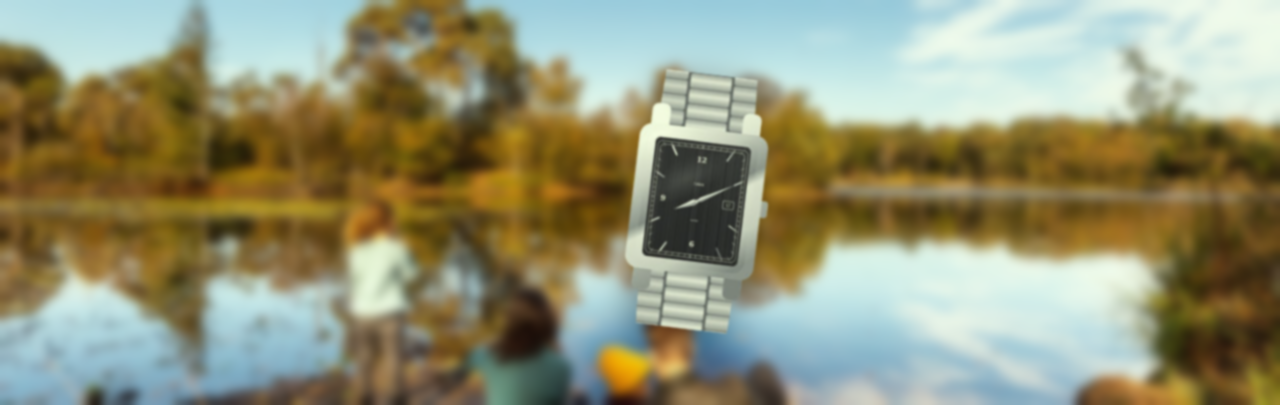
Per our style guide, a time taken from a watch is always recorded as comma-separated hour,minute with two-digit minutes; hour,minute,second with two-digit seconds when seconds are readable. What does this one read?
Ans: 8,10
